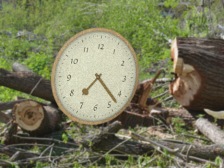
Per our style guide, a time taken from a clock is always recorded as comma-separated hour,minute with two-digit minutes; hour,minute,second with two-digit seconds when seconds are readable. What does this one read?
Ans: 7,23
